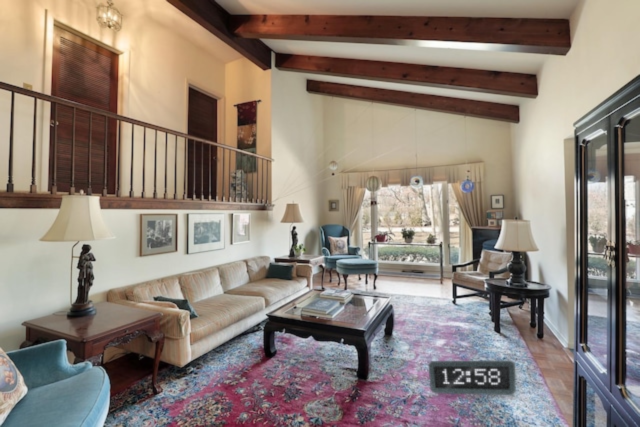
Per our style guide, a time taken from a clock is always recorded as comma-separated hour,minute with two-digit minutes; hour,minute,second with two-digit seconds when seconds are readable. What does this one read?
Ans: 12,58
